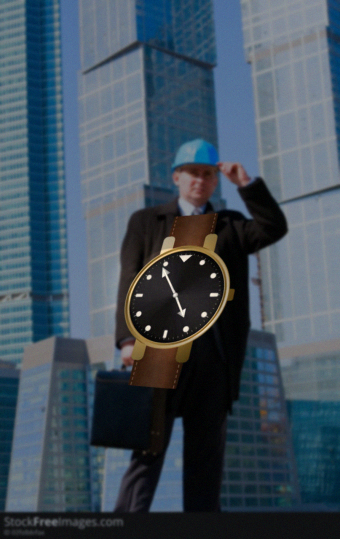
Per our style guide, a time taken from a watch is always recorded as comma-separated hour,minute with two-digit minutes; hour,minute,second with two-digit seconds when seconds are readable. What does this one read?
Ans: 4,54
